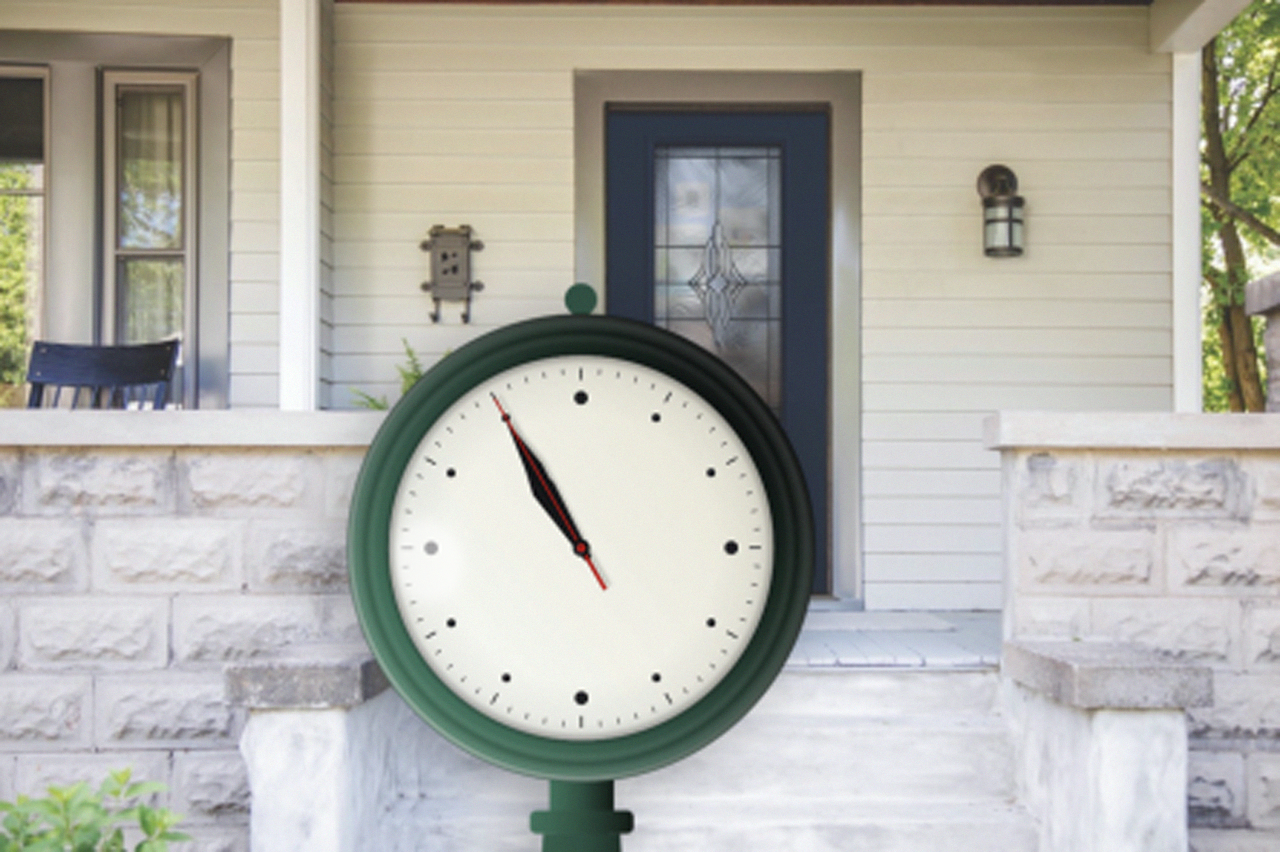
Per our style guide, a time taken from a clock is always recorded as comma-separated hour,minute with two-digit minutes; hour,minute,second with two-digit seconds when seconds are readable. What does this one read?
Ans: 10,54,55
